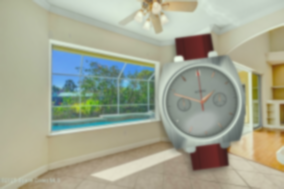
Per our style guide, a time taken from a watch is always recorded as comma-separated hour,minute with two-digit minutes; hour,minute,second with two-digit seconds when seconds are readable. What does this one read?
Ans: 1,49
